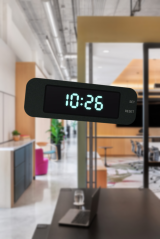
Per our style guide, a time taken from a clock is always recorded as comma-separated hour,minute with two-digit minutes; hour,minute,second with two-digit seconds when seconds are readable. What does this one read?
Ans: 10,26
